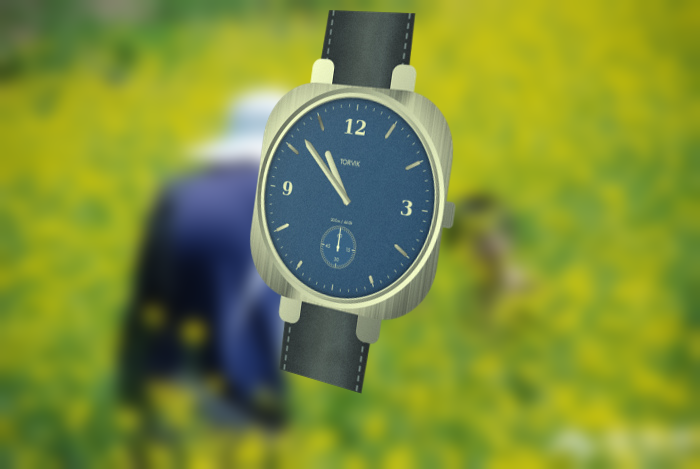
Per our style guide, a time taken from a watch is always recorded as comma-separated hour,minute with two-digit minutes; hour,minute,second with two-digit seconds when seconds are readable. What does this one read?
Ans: 10,52
